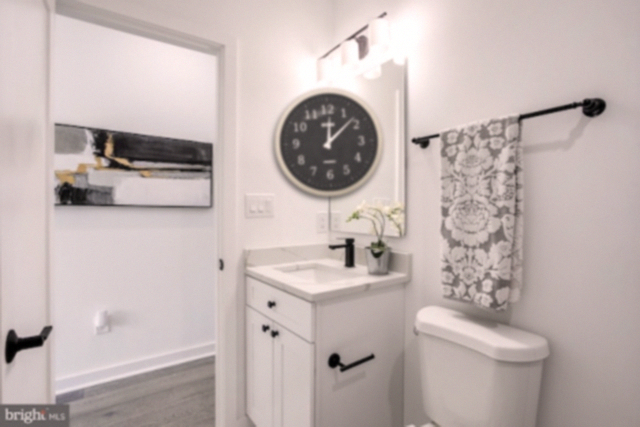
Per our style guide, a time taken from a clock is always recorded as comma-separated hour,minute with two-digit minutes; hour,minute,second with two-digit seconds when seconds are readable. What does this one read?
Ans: 12,08
